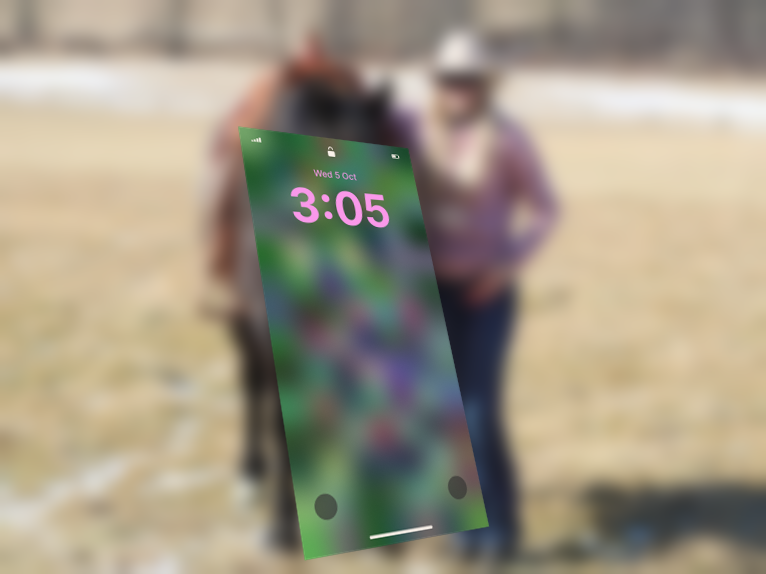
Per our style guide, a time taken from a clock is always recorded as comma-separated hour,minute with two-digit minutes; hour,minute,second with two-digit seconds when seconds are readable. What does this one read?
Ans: 3,05
